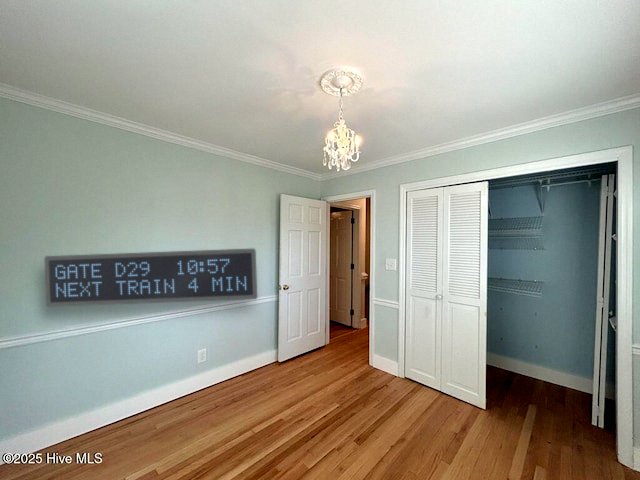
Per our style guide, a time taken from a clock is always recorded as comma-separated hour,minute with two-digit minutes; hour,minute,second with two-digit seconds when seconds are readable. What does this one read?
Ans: 10,57
